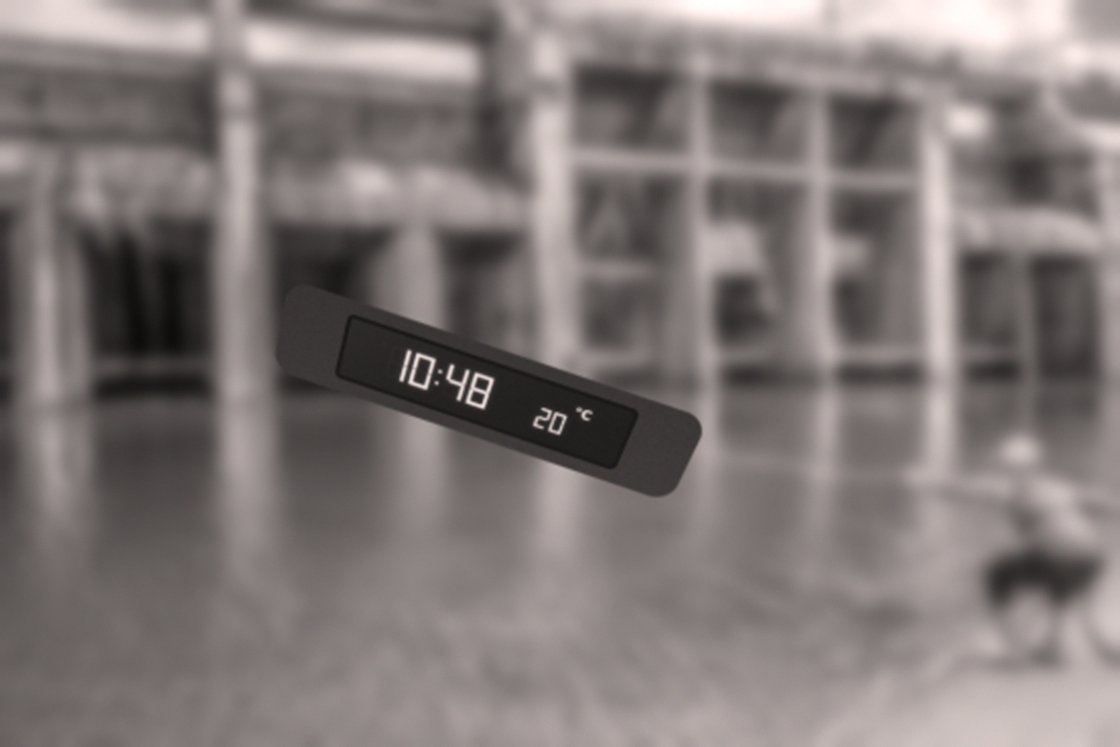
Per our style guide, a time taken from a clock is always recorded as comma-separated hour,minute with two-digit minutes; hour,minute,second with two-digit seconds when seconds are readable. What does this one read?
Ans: 10,48
